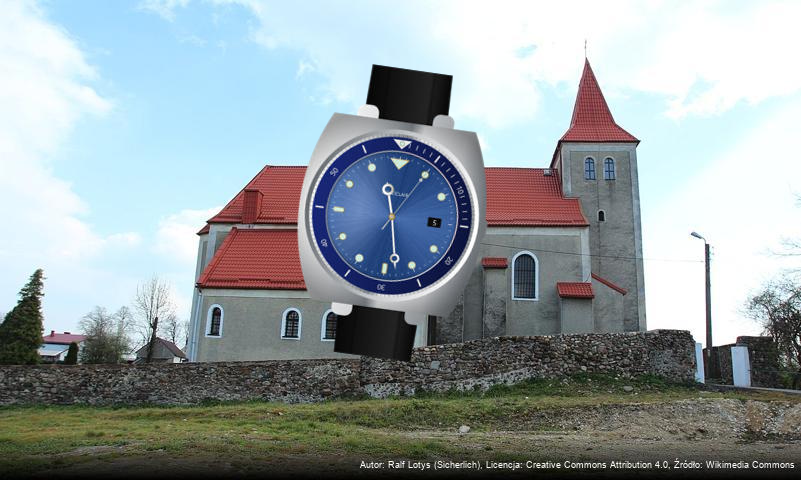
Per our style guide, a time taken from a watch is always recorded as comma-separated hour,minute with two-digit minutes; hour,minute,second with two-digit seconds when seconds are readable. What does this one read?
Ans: 11,28,05
